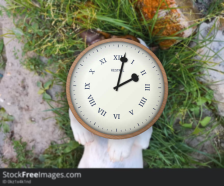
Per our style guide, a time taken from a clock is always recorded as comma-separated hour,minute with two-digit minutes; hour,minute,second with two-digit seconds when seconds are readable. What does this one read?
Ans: 2,02
